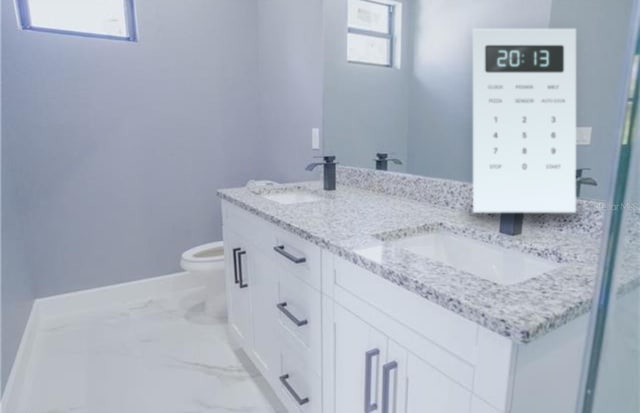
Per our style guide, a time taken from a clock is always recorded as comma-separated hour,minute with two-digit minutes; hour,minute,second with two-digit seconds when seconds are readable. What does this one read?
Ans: 20,13
